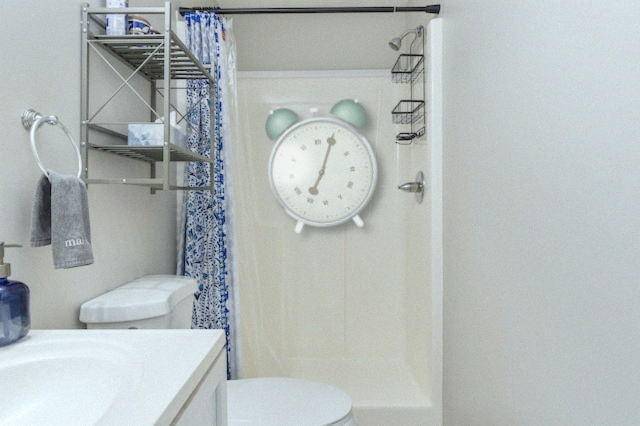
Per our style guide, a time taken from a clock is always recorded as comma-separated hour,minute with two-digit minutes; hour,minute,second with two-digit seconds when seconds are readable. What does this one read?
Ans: 7,04
